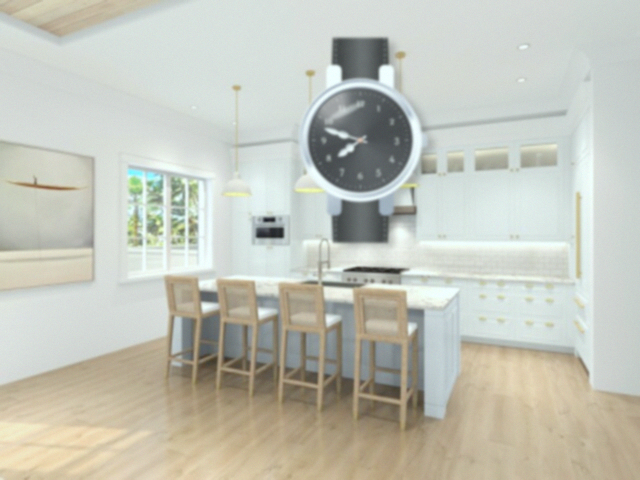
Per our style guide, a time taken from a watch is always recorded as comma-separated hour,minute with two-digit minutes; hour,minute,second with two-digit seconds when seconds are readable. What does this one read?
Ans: 7,48
